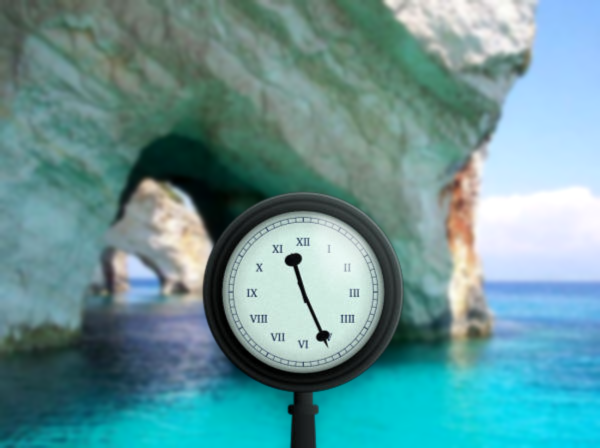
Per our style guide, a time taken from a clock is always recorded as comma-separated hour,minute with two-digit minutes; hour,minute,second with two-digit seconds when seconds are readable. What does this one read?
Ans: 11,26
